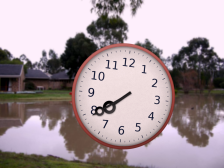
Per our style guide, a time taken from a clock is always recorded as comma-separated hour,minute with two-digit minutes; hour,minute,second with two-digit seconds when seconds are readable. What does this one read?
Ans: 7,39
